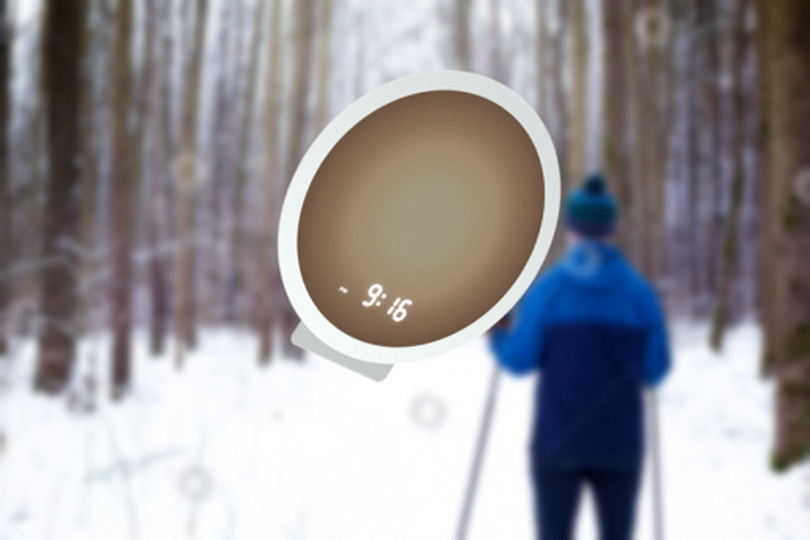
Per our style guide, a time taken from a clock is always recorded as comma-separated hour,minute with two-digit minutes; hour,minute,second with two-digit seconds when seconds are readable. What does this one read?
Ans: 9,16
